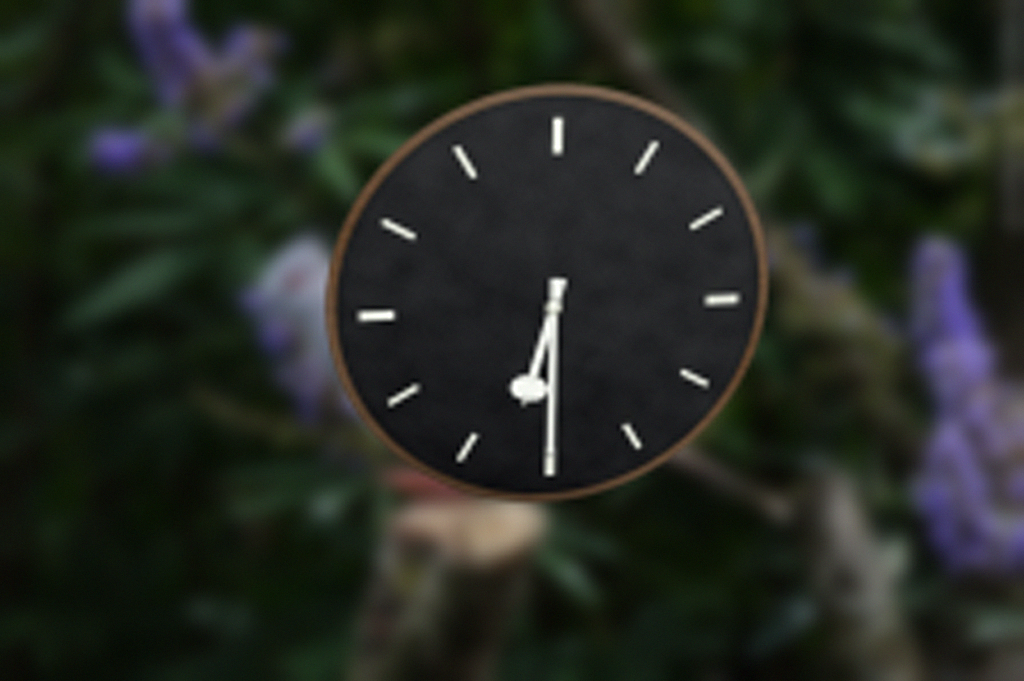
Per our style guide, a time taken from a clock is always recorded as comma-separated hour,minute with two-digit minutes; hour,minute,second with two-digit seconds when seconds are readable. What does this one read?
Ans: 6,30
